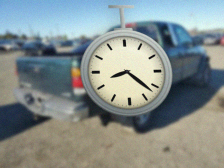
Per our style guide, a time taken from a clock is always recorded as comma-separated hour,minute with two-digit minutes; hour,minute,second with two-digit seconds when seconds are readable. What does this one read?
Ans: 8,22
